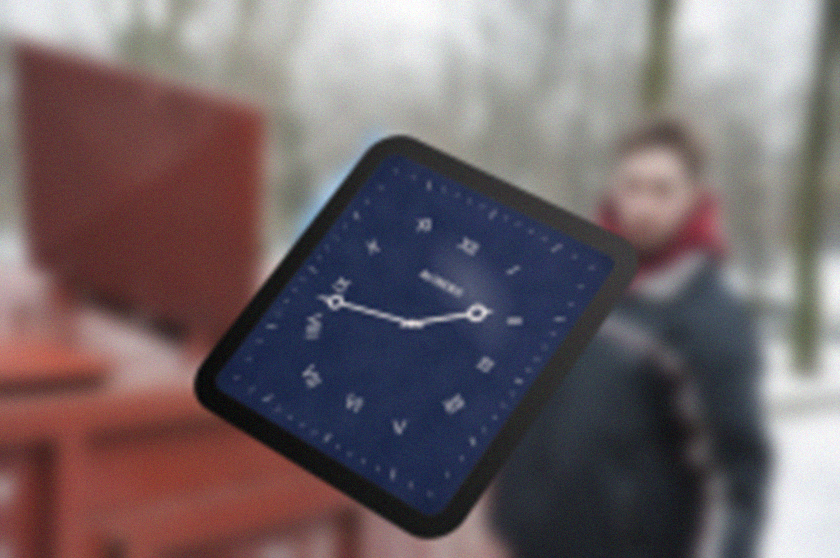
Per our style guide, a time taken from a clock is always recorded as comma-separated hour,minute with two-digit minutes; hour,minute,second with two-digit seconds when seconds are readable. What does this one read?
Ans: 1,43
